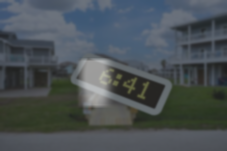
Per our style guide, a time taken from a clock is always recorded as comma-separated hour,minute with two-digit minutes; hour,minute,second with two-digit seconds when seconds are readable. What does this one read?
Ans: 6,41
